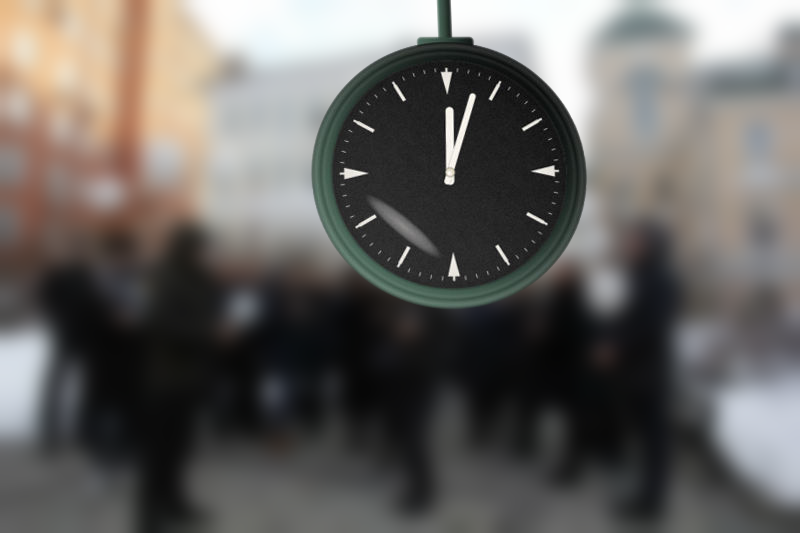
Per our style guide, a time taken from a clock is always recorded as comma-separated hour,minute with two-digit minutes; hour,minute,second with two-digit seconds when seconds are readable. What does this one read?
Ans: 12,03
